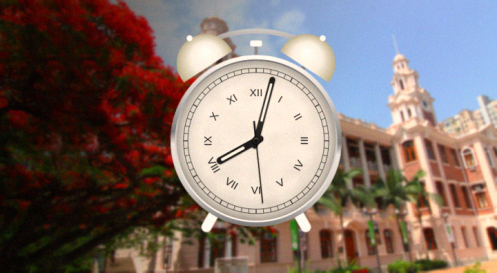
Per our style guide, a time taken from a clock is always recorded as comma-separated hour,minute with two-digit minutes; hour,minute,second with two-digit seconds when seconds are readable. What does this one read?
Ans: 8,02,29
